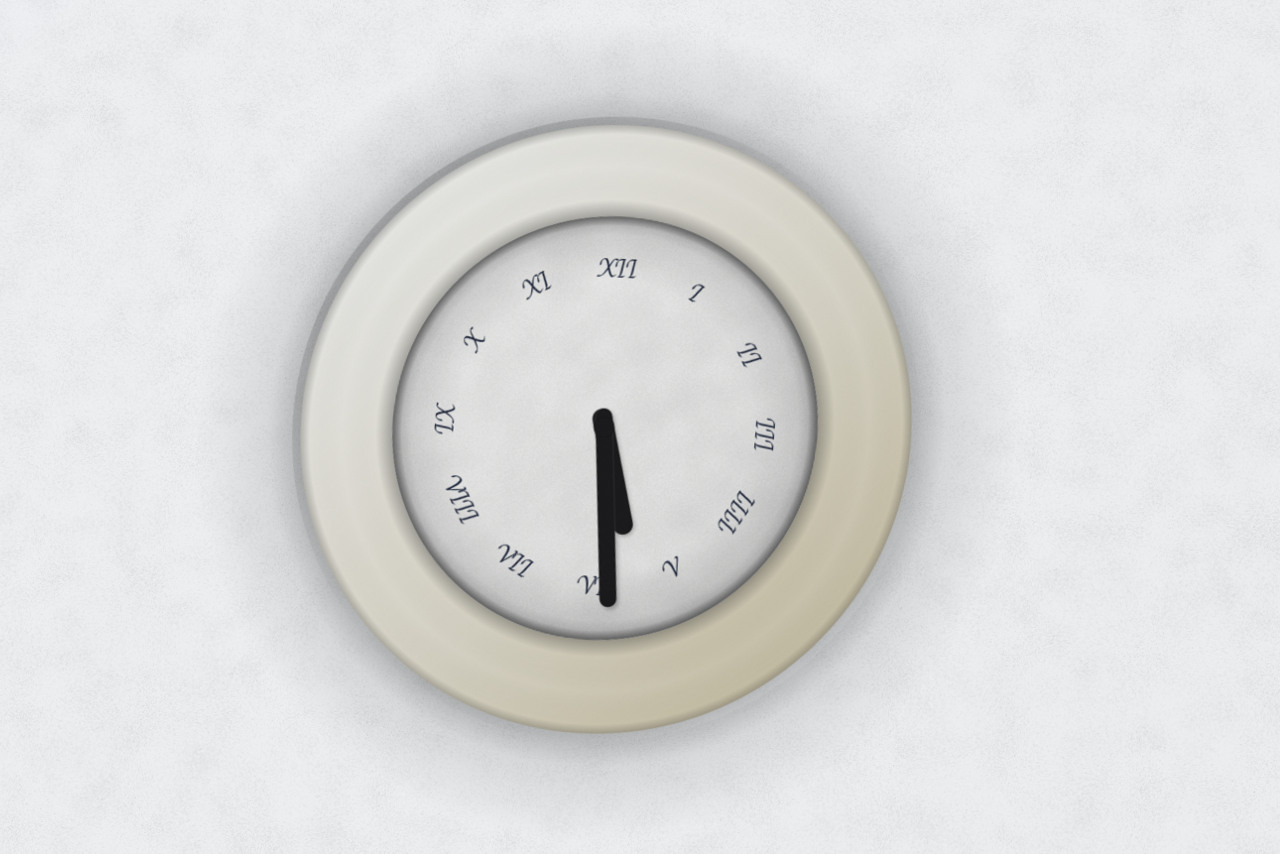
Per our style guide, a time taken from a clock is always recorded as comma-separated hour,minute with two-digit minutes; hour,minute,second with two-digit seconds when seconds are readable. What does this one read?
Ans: 5,29
